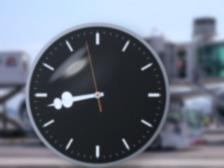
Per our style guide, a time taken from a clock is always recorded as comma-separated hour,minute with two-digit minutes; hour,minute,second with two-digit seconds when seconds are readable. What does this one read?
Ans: 8,42,58
